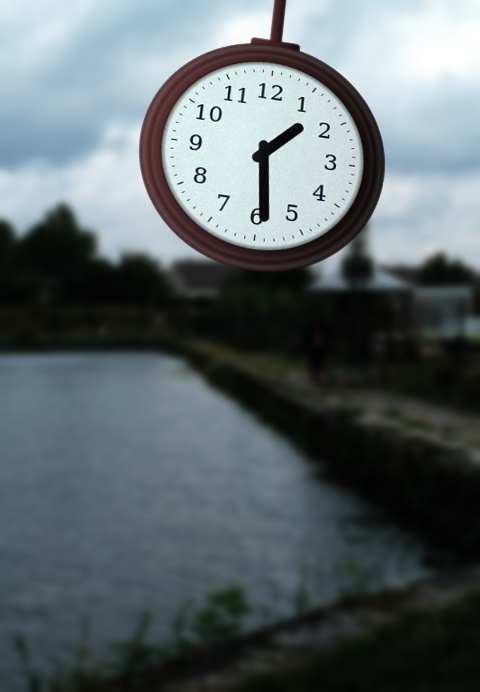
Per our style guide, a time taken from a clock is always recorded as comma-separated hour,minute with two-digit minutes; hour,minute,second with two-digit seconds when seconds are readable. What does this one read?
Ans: 1,29
